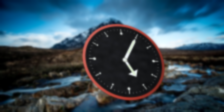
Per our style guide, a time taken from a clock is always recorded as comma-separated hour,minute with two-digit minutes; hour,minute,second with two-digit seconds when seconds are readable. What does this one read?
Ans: 5,05
